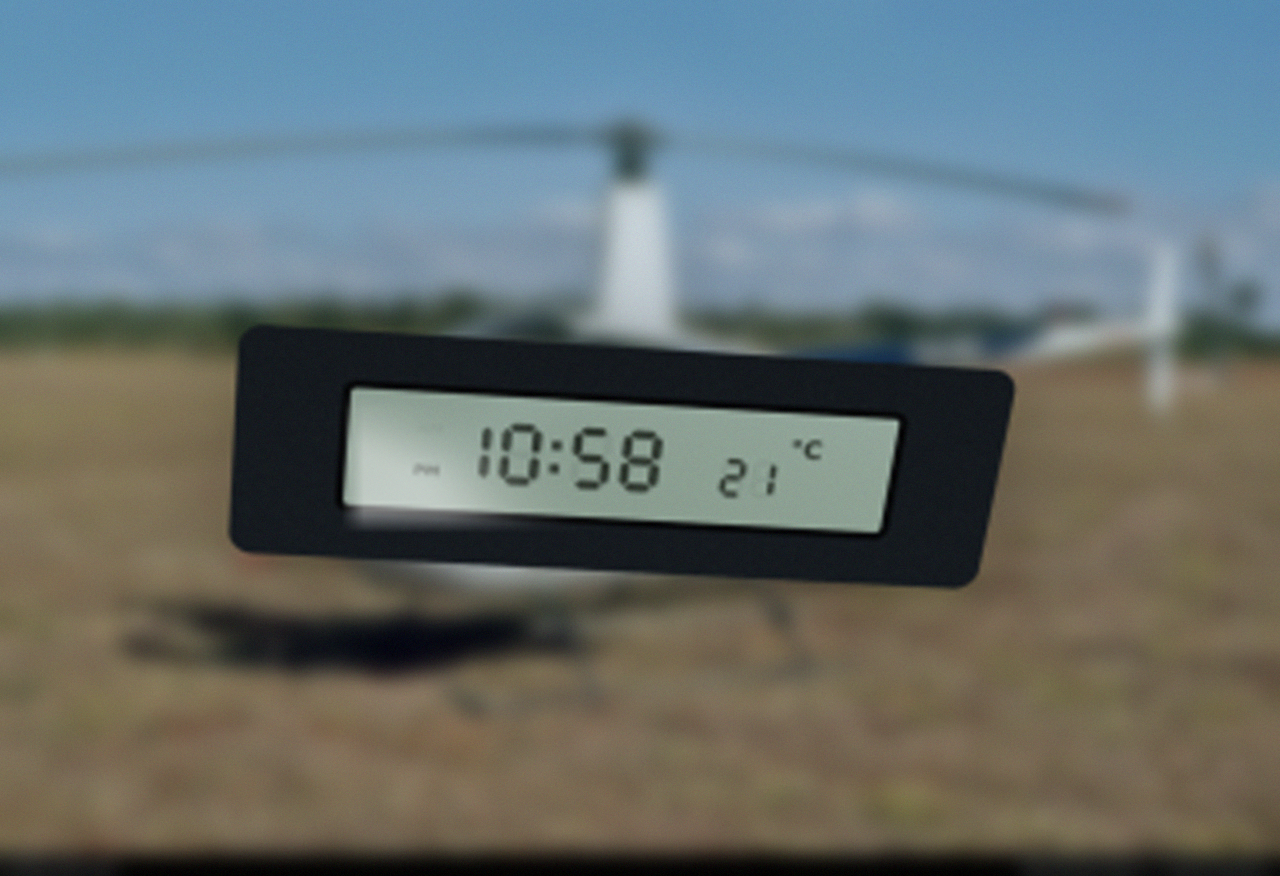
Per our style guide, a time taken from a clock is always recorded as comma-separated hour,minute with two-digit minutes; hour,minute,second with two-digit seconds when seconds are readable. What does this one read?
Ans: 10,58
